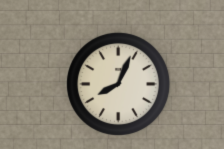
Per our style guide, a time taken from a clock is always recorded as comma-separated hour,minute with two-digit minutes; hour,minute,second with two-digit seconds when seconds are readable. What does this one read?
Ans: 8,04
